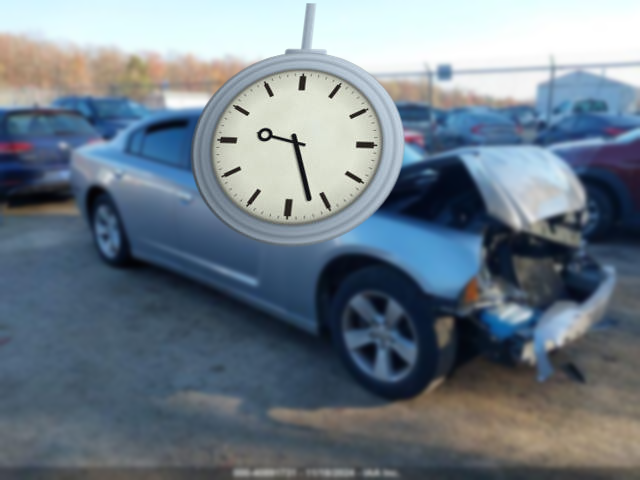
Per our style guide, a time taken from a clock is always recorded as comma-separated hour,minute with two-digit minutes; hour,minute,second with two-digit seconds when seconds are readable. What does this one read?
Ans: 9,27
